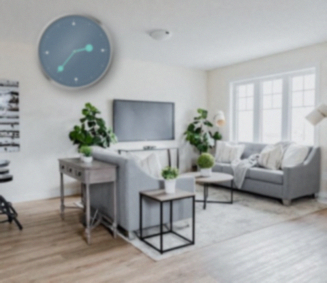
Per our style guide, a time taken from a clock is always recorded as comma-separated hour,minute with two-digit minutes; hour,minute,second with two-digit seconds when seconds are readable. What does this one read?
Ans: 2,37
